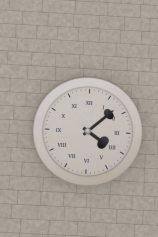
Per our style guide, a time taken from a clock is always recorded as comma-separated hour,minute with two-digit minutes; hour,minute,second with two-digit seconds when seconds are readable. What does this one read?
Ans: 4,08
